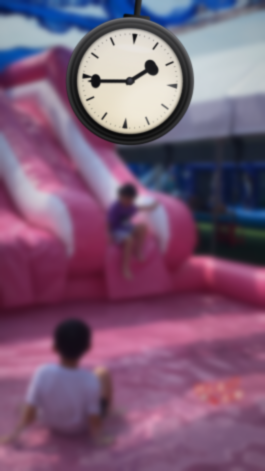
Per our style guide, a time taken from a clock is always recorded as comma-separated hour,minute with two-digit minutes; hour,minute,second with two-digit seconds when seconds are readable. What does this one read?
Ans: 1,44
